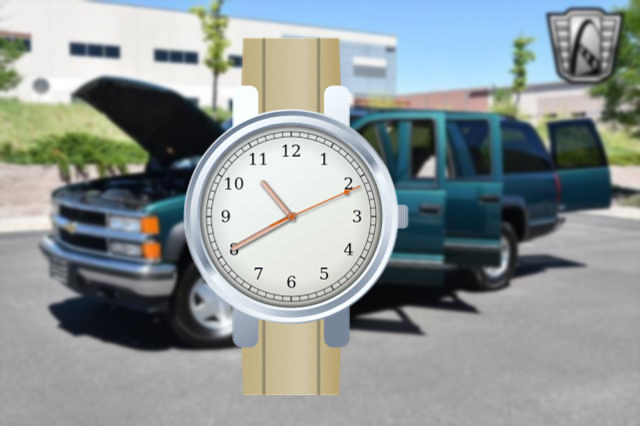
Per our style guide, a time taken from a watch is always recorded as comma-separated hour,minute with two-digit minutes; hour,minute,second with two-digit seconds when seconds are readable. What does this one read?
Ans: 10,40,11
